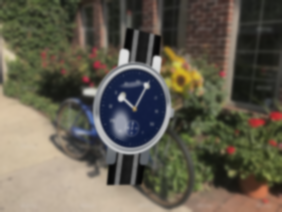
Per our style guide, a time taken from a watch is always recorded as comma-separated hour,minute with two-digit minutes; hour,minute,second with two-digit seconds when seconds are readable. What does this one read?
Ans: 10,04
